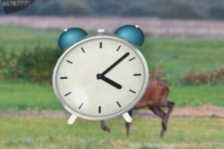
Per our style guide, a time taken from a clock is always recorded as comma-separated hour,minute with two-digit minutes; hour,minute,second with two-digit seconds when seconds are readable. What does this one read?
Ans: 4,08
